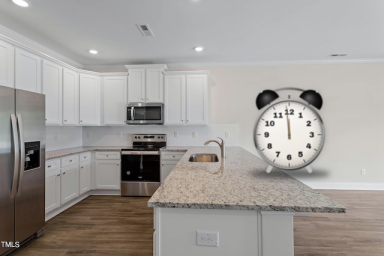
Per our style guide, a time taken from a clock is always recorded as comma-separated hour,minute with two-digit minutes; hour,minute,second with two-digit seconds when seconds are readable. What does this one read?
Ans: 11,59
